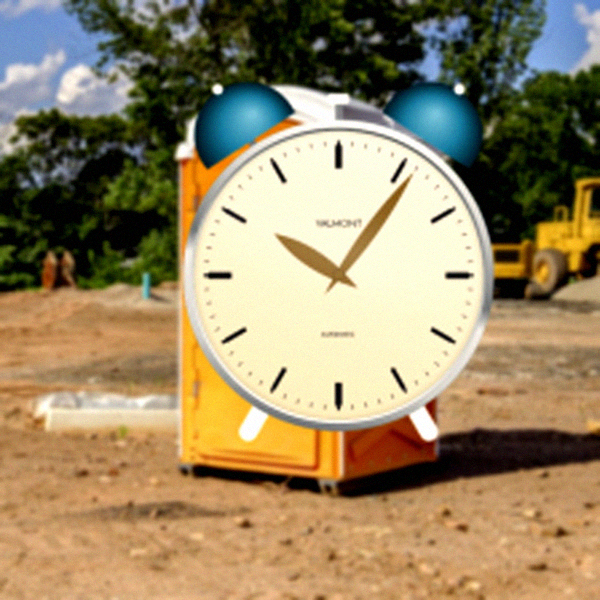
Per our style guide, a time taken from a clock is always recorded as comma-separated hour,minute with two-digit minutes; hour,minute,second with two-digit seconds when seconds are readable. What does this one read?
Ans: 10,06
